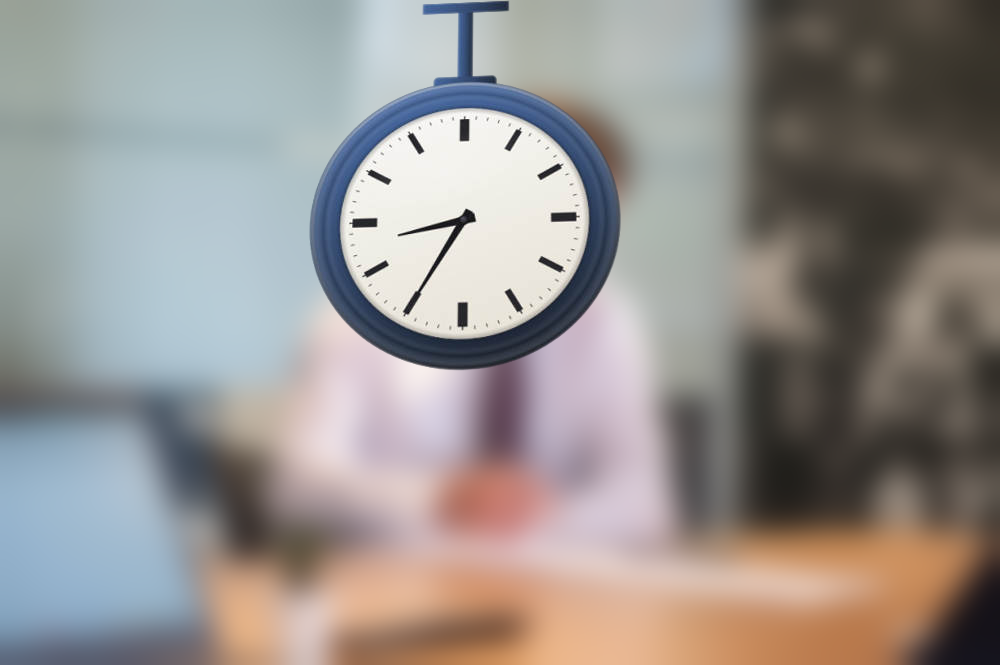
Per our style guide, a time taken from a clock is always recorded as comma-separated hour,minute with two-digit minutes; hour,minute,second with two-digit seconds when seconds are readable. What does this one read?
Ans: 8,35
